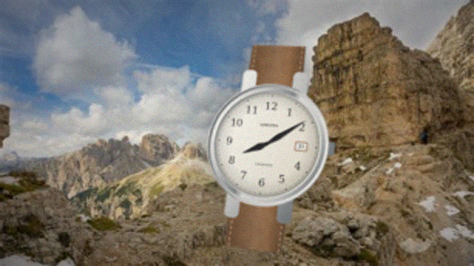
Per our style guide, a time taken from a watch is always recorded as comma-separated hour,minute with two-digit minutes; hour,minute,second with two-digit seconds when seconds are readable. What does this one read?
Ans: 8,09
